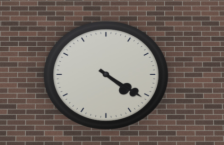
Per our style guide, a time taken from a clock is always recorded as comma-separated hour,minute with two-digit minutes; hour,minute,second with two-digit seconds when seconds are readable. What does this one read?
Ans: 4,21
